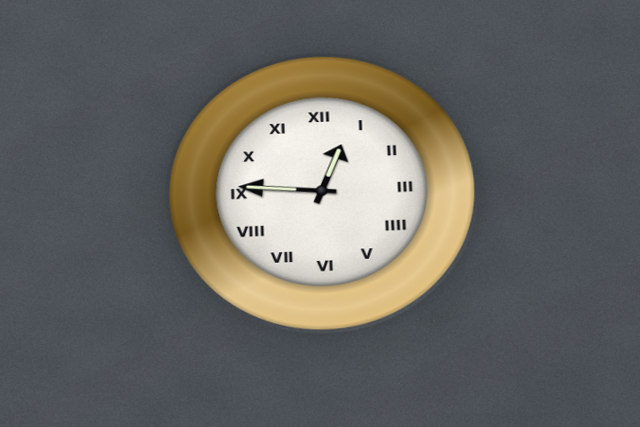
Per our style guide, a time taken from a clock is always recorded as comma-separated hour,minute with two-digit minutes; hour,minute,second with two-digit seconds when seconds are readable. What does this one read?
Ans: 12,46
